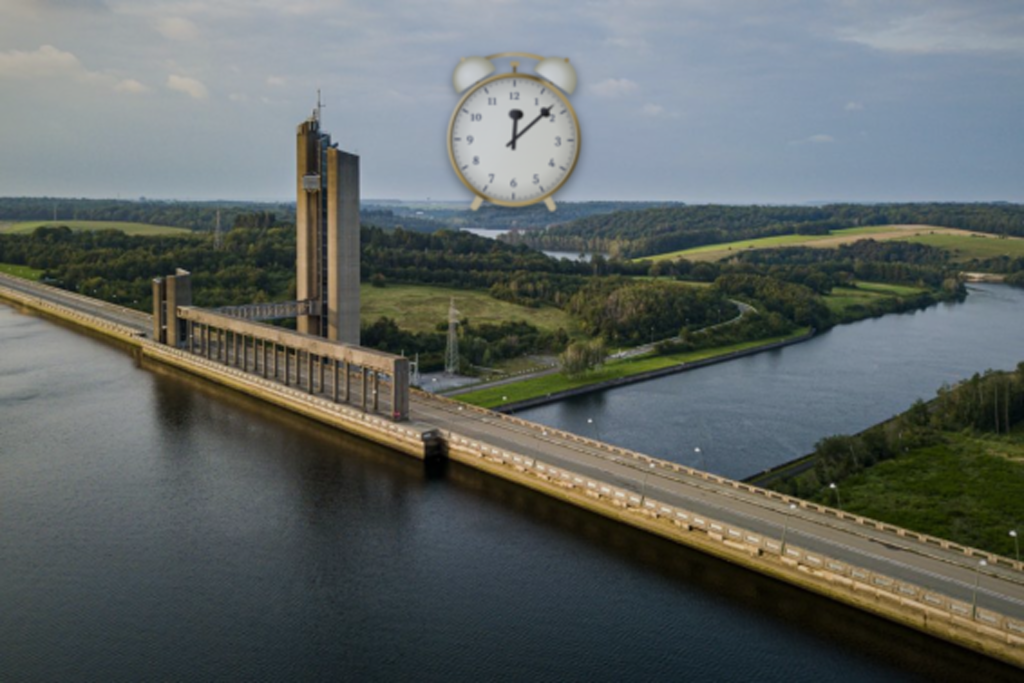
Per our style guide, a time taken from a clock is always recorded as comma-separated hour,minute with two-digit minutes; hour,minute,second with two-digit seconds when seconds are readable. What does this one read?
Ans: 12,08
